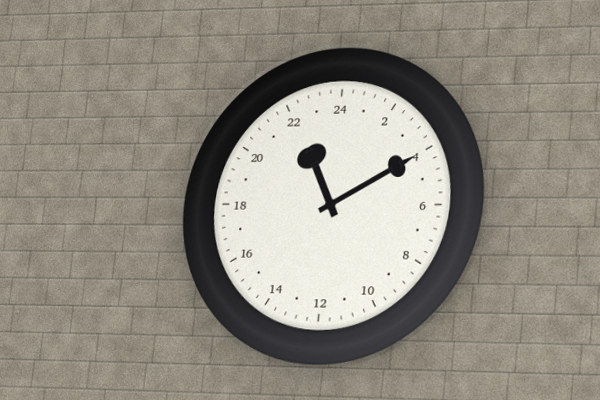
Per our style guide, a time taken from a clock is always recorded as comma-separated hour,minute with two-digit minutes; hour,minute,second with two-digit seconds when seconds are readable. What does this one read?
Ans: 22,10
